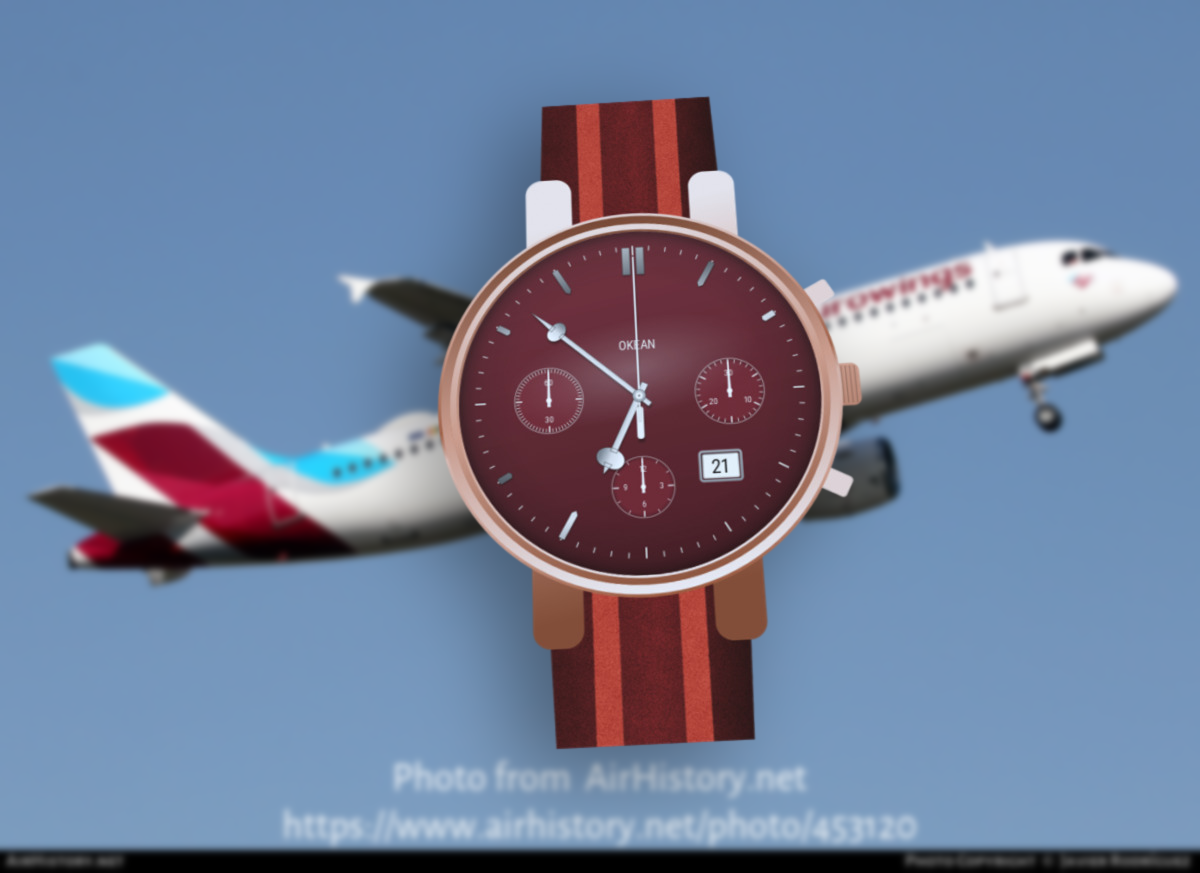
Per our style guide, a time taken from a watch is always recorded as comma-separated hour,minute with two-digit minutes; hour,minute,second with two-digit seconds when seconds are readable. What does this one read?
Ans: 6,52,00
